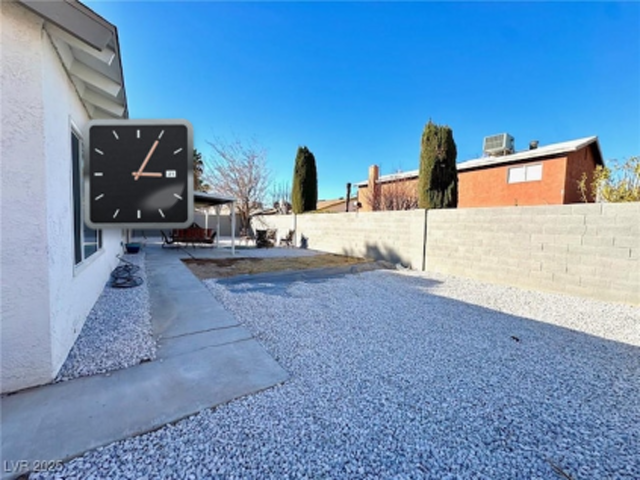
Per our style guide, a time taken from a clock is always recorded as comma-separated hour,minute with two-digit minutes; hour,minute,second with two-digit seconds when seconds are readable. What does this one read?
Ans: 3,05
